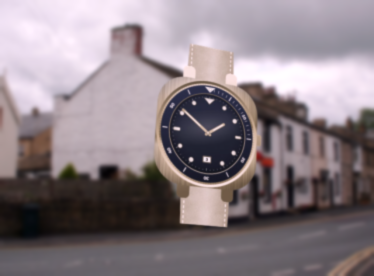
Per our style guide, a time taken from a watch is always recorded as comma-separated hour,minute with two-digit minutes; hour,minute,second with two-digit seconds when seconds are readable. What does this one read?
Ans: 1,51
